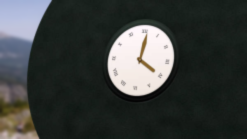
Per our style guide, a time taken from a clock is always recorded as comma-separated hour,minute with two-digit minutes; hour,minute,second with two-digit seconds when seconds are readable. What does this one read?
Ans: 4,01
